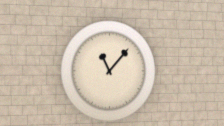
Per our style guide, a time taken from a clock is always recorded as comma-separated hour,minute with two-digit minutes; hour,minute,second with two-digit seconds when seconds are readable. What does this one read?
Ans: 11,07
